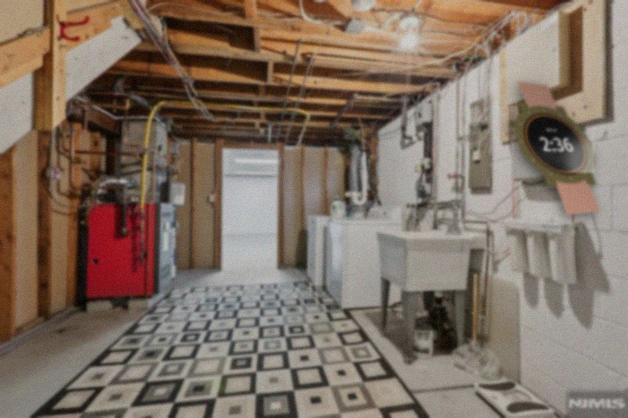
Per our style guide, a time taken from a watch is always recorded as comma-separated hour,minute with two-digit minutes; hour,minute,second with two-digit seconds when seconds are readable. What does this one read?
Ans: 2,36
